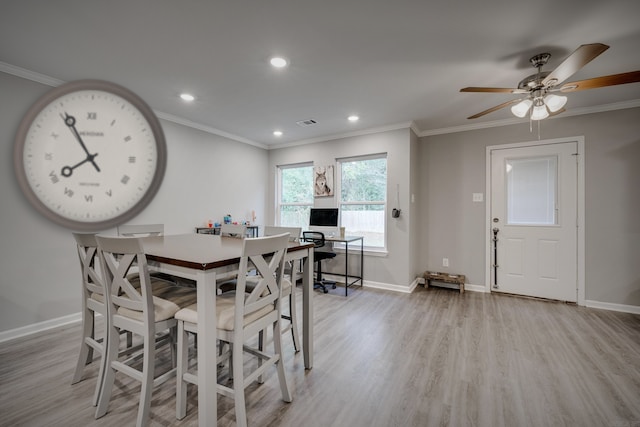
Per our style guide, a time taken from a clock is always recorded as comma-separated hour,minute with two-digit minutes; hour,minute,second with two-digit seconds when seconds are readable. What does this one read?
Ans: 7,54,54
